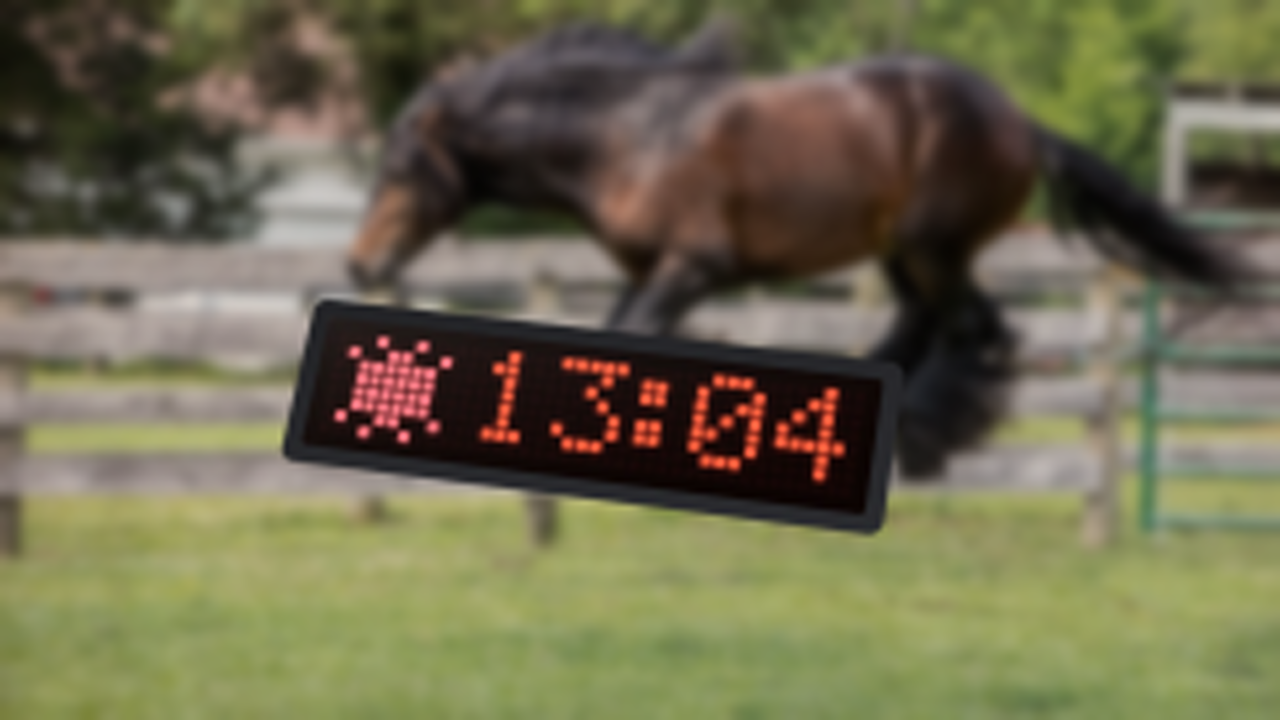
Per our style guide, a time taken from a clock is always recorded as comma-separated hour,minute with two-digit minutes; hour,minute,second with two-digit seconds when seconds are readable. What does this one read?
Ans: 13,04
